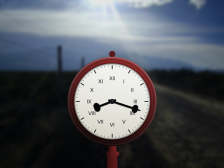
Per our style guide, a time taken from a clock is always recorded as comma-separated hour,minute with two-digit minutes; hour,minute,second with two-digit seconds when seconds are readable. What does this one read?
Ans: 8,18
